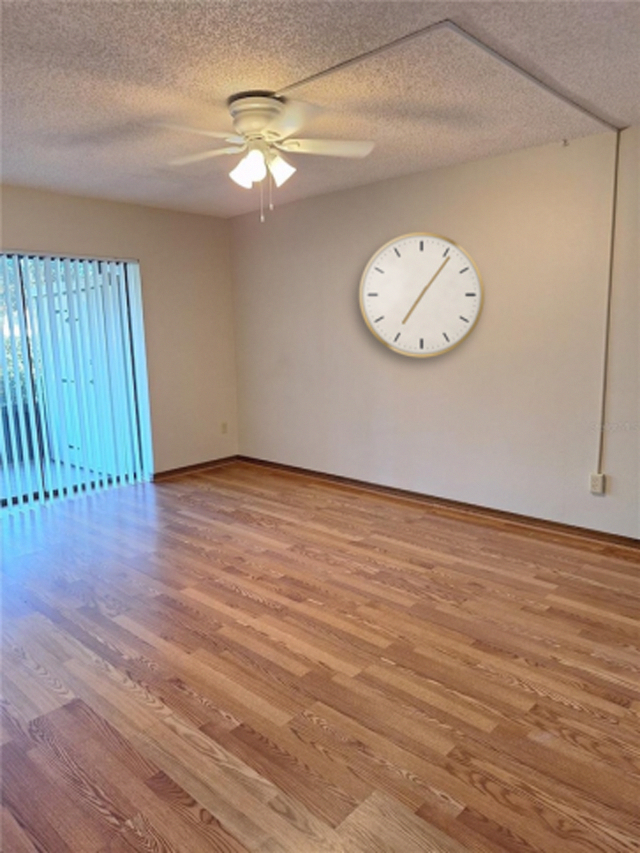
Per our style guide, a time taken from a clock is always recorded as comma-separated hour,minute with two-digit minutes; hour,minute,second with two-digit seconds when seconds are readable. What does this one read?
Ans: 7,06
